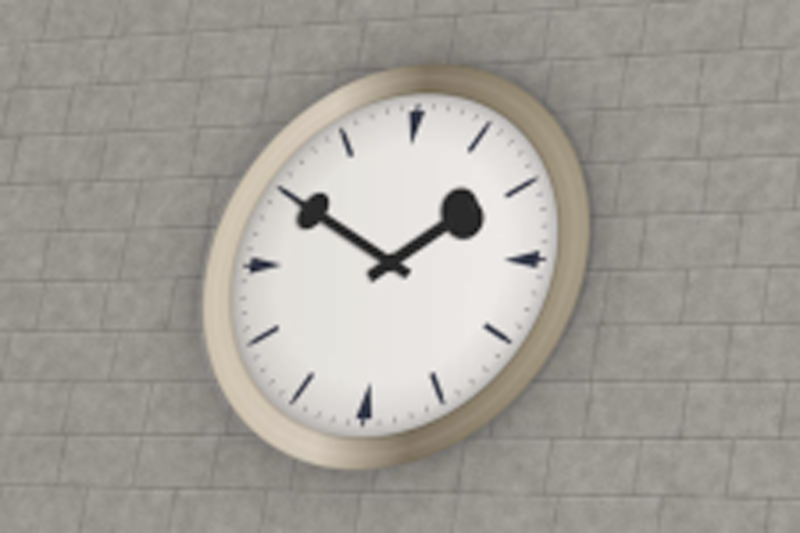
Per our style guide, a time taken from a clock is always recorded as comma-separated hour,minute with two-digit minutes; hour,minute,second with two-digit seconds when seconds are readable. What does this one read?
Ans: 1,50
